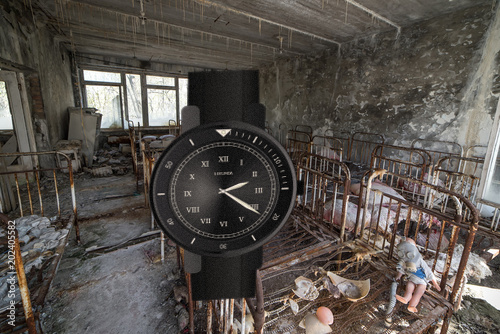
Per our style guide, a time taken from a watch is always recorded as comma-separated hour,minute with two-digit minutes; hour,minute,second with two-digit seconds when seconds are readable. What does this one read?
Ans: 2,21
